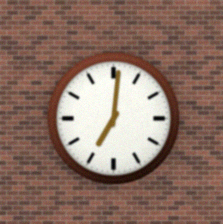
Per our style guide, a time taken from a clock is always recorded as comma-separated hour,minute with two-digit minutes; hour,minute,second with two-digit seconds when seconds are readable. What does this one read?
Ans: 7,01
